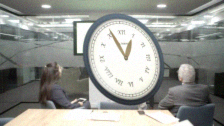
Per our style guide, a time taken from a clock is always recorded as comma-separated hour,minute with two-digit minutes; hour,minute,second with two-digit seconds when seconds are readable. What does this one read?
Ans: 12,56
